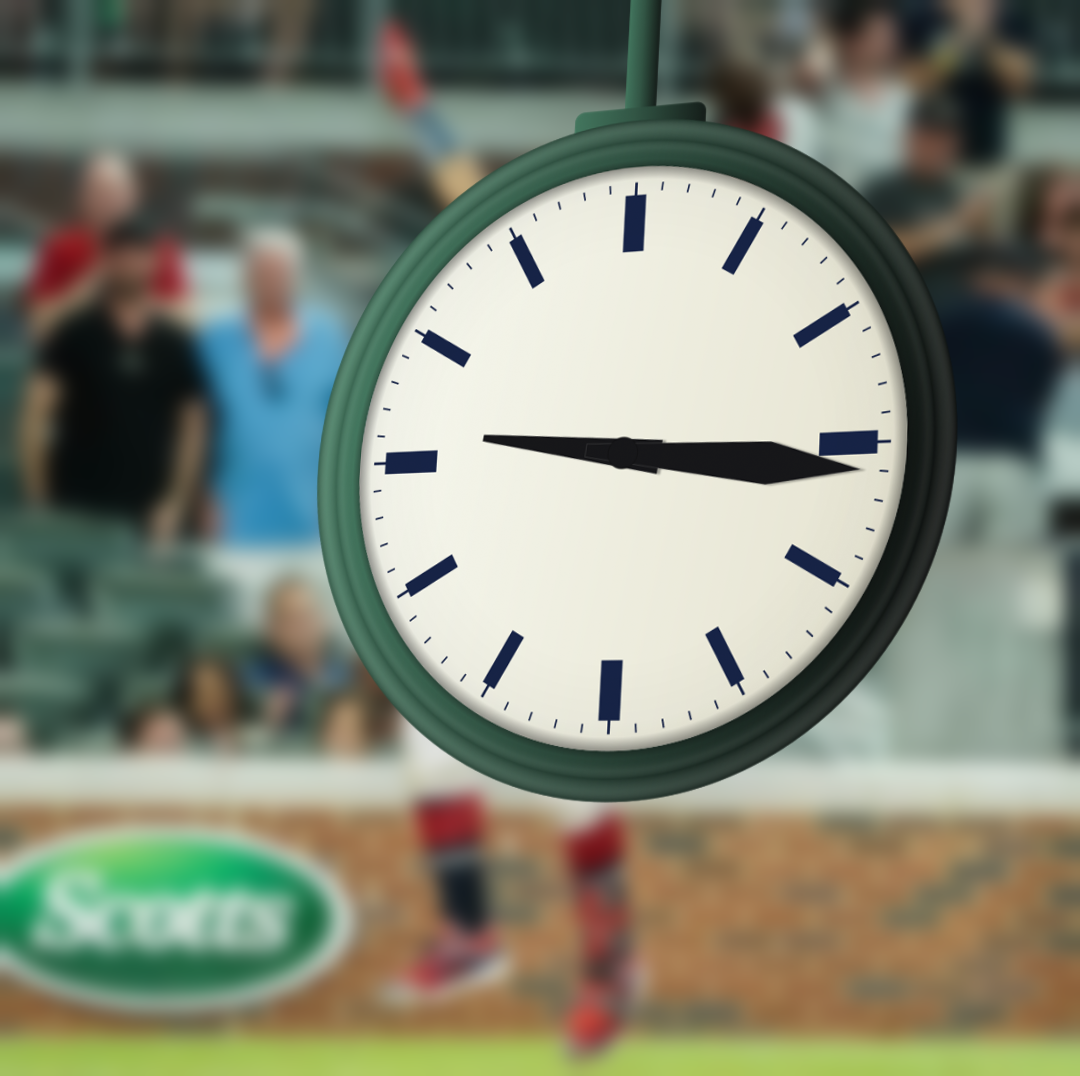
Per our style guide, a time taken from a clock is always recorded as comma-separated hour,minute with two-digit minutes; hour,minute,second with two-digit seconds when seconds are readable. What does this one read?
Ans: 9,16
